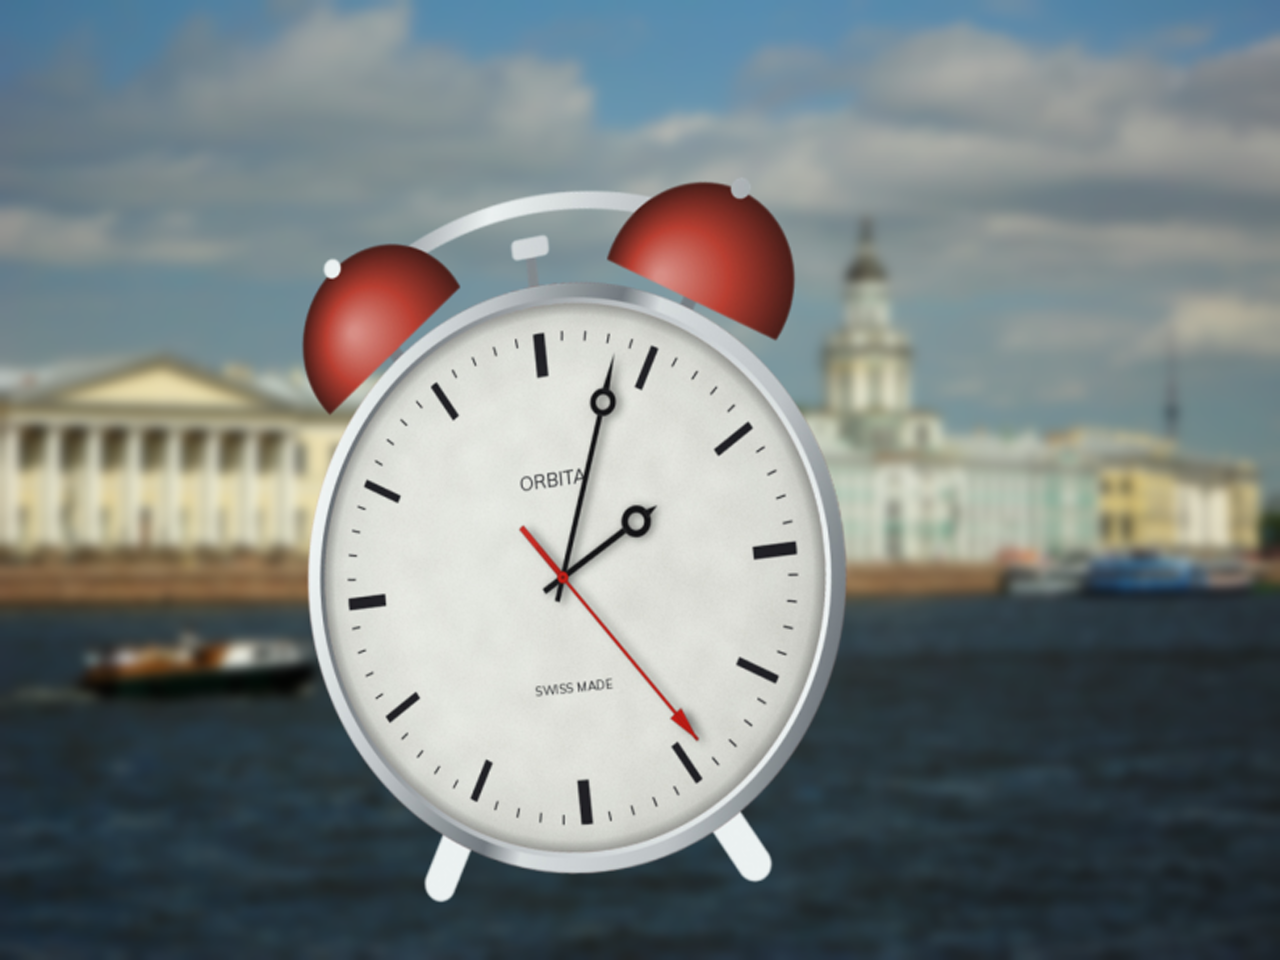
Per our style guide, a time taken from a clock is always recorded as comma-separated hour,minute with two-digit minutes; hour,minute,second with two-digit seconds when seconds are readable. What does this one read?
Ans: 2,03,24
